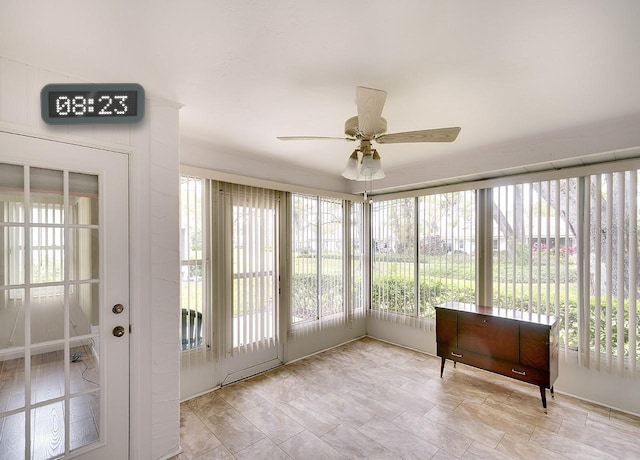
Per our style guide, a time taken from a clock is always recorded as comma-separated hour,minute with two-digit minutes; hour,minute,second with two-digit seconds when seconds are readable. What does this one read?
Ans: 8,23
